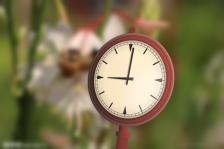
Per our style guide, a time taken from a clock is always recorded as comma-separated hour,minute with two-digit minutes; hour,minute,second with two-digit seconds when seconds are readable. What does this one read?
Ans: 9,01
